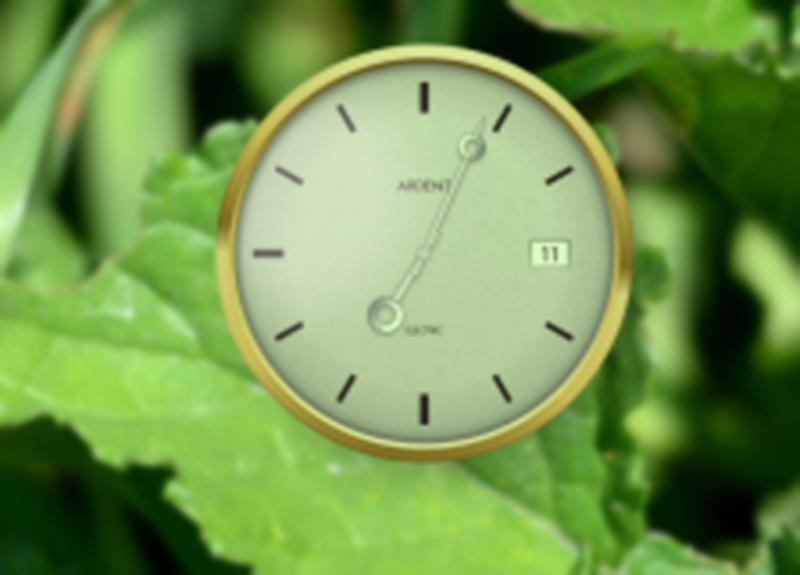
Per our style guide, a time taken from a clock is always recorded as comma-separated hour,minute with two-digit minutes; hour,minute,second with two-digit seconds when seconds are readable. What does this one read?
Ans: 7,04
